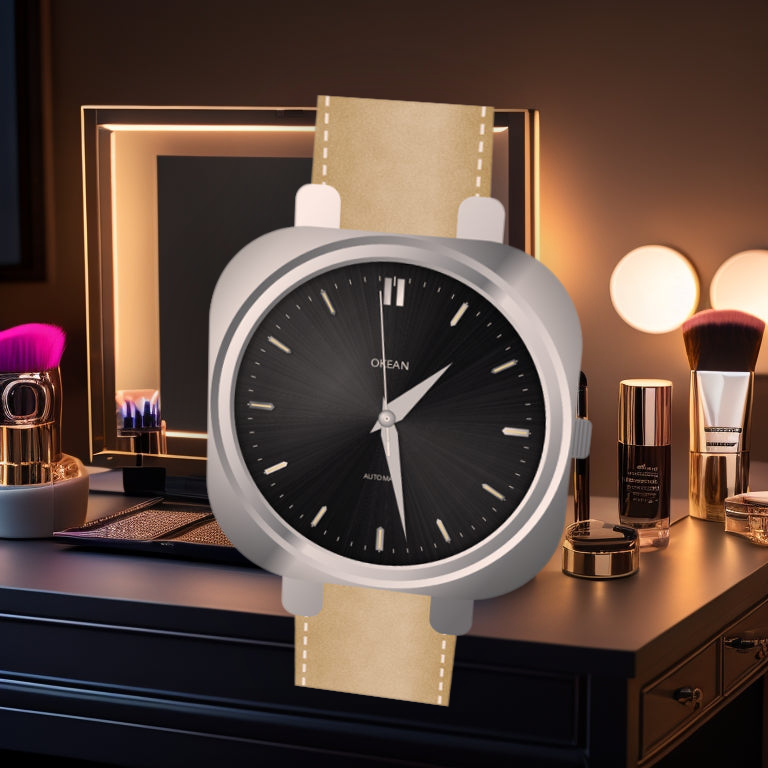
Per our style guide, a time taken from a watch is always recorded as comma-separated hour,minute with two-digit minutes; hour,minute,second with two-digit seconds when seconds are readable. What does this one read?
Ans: 1,27,59
